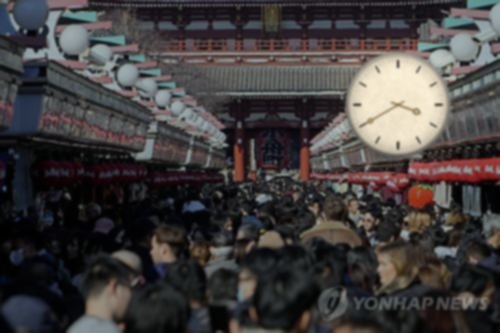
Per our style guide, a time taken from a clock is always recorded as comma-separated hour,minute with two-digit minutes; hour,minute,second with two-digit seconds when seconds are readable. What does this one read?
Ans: 3,40
